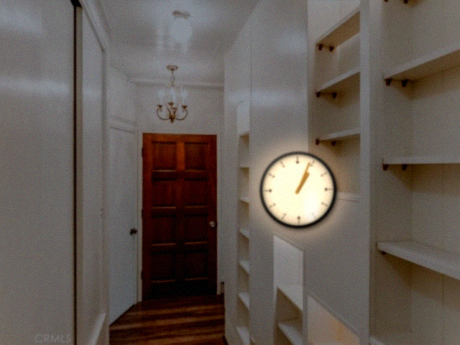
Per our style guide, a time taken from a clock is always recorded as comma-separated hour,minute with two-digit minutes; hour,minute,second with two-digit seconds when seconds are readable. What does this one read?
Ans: 1,04
